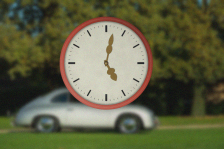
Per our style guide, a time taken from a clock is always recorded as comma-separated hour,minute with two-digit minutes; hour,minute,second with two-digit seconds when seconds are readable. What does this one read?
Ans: 5,02
